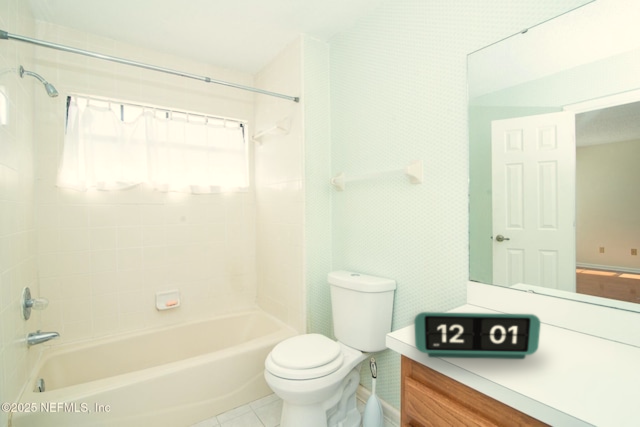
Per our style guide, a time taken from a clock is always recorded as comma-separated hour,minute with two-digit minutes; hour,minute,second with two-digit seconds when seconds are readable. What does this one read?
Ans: 12,01
